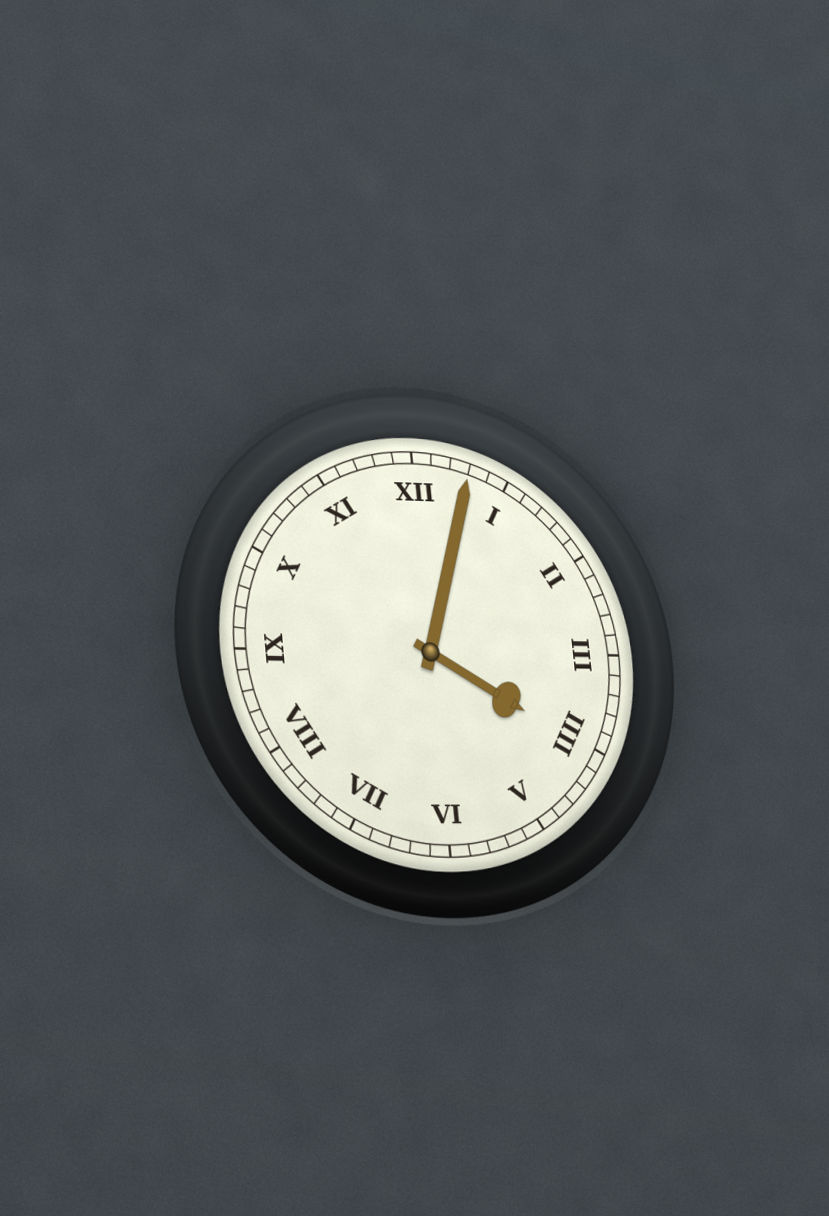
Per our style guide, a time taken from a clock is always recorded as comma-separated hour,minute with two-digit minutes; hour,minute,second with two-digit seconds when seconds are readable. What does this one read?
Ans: 4,03
